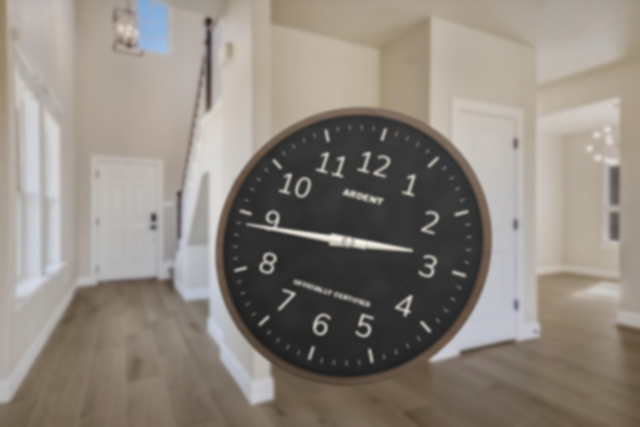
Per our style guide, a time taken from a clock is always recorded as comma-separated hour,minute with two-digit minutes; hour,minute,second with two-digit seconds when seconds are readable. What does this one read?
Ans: 2,44
